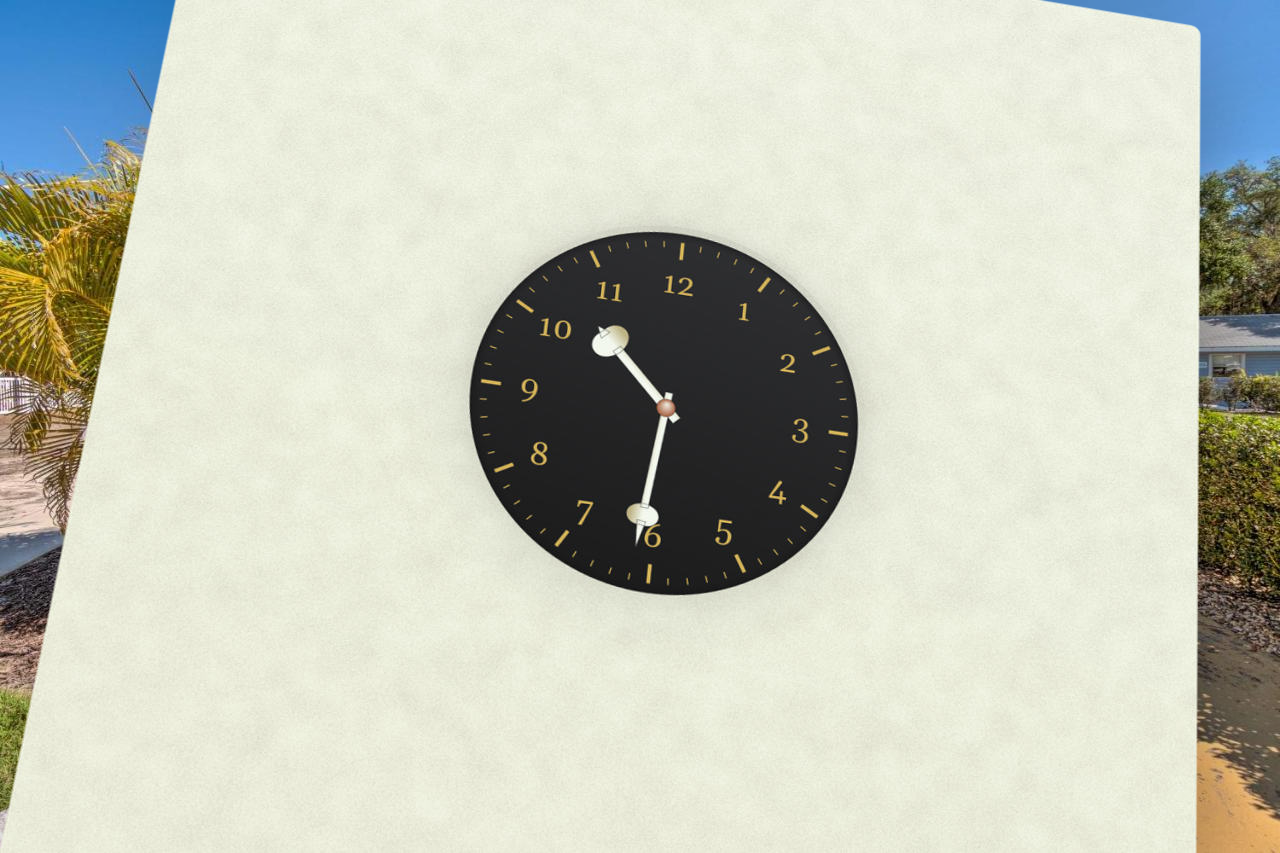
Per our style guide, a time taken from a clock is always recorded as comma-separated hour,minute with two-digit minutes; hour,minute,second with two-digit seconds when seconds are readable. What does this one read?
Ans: 10,31
